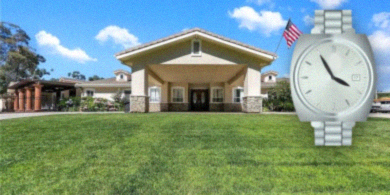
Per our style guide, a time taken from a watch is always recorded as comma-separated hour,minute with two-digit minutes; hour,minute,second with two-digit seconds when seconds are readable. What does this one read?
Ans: 3,55
